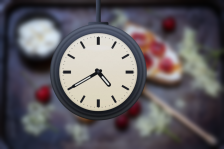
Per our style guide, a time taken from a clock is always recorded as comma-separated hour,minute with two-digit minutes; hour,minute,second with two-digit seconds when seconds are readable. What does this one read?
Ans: 4,40
